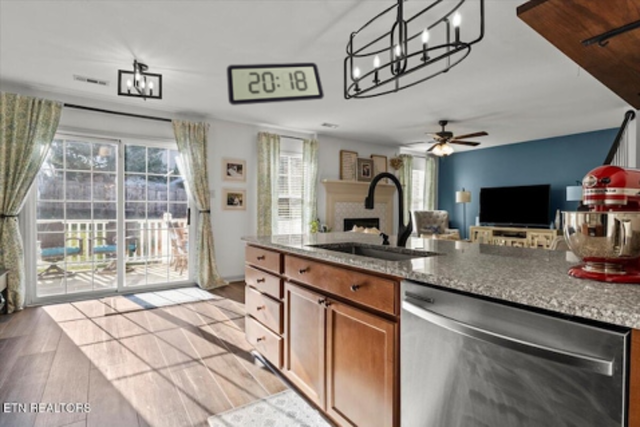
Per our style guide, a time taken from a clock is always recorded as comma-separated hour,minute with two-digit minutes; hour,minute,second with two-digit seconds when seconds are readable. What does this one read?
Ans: 20,18
